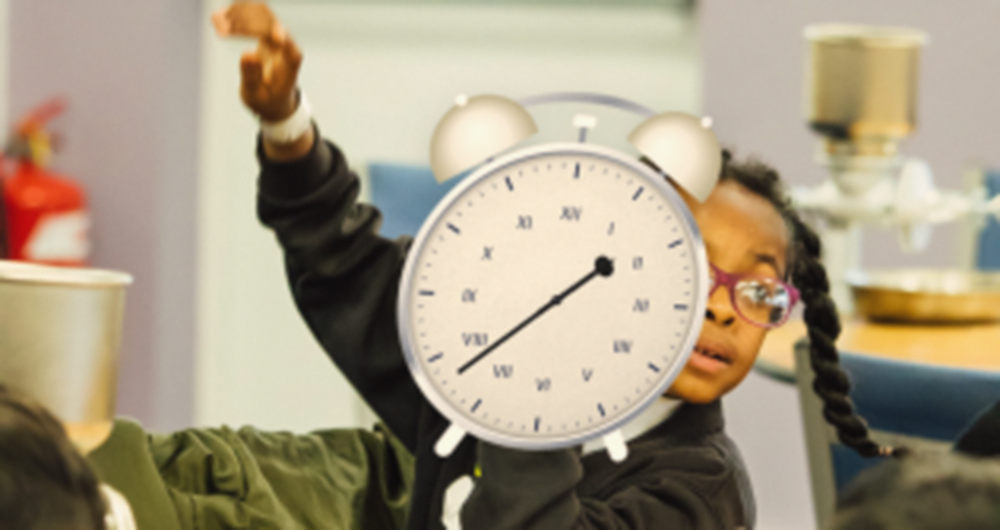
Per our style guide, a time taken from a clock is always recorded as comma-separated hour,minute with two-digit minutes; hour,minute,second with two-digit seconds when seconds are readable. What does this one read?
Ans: 1,38
